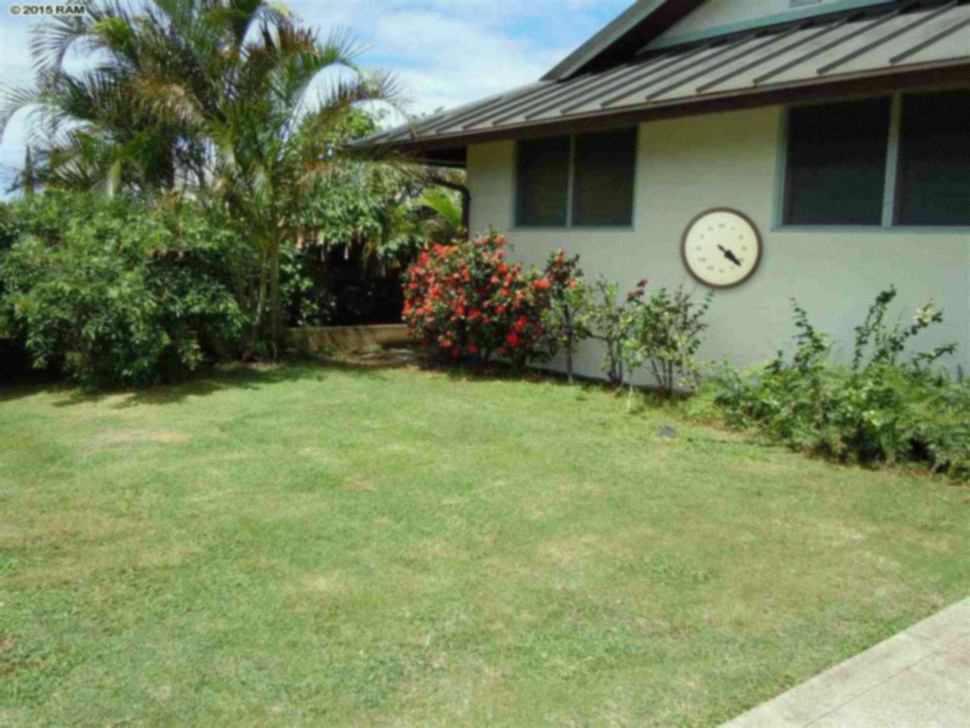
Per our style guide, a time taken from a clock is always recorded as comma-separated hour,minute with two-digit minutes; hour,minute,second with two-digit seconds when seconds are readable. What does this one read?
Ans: 4,22
